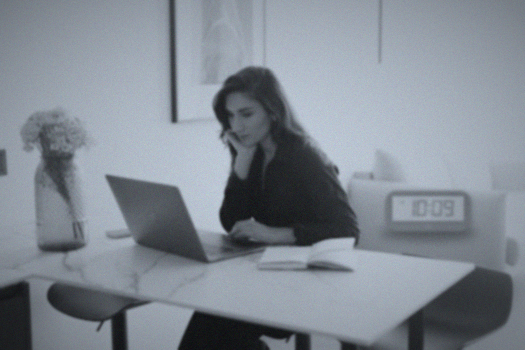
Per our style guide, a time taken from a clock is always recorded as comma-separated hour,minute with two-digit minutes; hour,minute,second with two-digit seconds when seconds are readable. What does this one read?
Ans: 10,09
